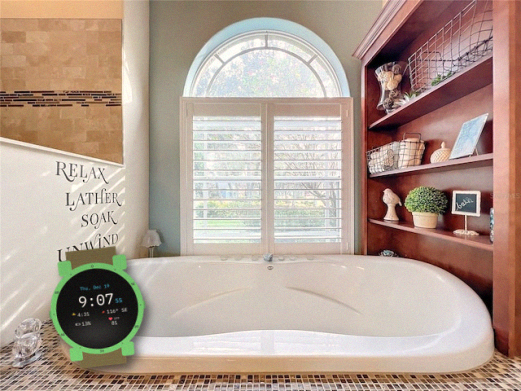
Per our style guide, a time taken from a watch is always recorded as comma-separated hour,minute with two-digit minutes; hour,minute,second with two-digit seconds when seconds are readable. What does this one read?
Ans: 9,07
